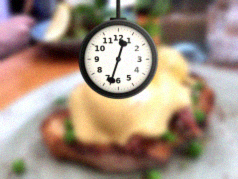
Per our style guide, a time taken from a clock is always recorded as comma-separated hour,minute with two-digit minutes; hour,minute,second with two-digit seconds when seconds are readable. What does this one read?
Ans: 12,33
